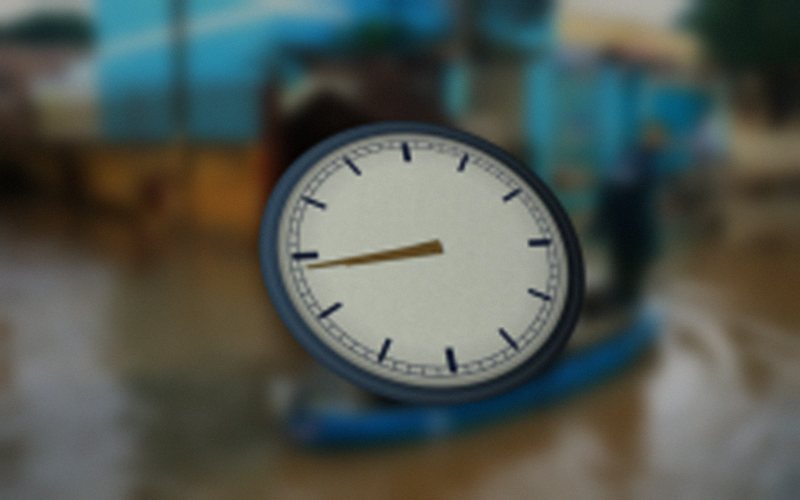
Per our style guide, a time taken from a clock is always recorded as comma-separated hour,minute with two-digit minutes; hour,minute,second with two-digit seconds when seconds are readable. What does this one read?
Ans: 8,44
